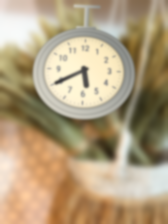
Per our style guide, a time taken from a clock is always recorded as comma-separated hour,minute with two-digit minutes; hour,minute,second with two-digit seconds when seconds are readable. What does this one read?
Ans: 5,40
